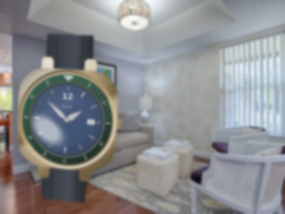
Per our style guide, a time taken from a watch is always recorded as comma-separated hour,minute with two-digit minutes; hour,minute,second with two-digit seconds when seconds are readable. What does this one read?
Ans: 1,52
